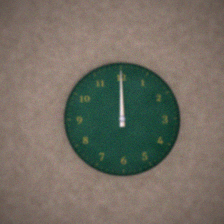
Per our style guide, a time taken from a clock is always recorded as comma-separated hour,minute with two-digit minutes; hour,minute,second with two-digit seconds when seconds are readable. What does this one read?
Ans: 12,00
